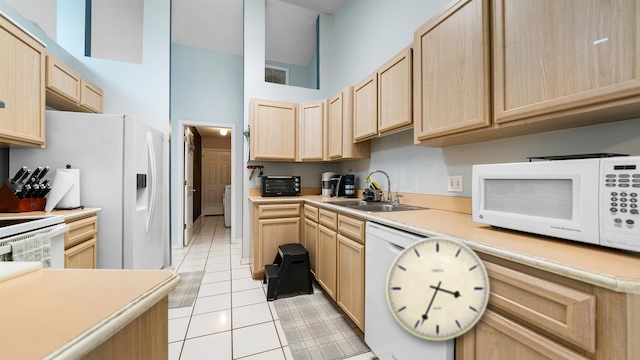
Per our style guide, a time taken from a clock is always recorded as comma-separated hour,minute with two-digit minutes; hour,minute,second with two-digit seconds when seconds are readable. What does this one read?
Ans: 3,34
